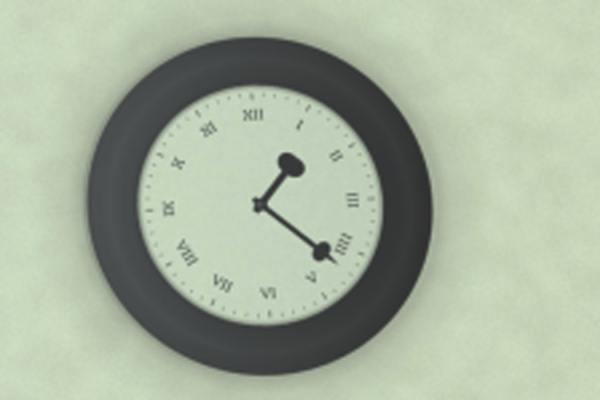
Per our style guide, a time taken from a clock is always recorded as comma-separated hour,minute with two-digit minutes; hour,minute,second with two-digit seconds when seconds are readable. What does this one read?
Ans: 1,22
